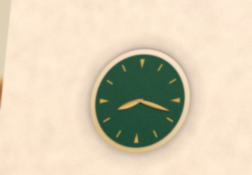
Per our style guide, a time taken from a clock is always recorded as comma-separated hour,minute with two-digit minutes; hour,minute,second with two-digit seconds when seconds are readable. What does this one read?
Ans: 8,18
